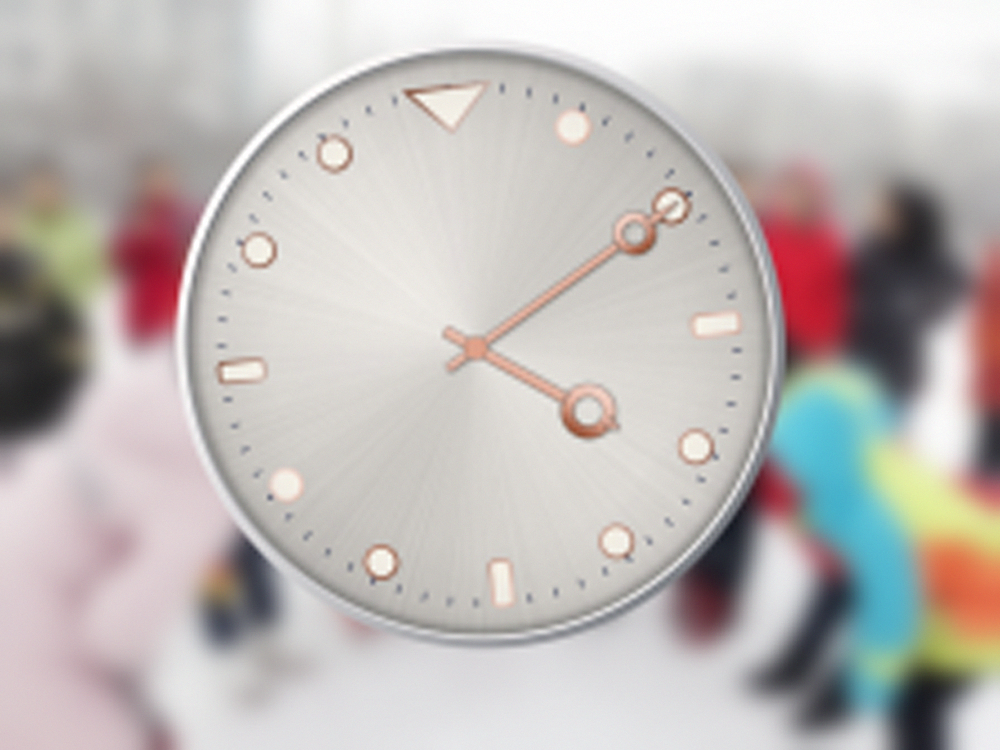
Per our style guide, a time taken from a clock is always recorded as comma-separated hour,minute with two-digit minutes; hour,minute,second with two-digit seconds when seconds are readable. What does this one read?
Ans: 4,10
